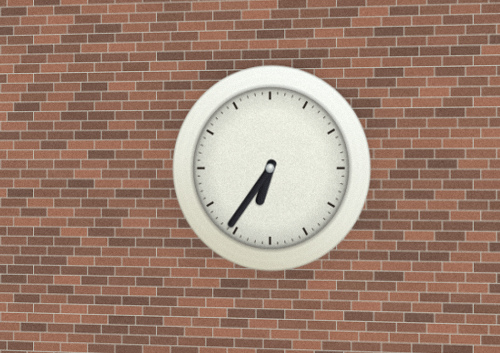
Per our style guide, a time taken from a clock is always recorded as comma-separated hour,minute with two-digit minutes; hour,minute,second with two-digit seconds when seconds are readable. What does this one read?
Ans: 6,36
